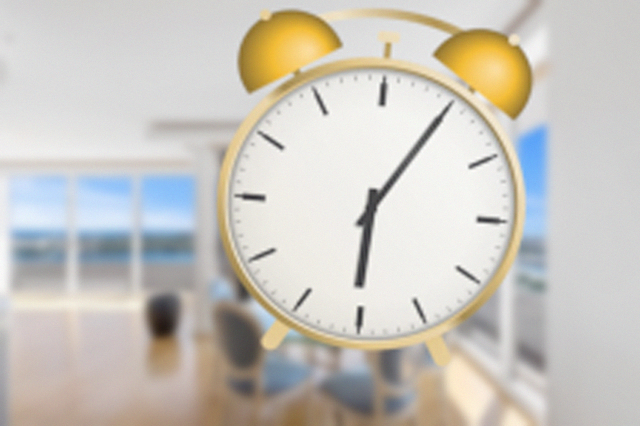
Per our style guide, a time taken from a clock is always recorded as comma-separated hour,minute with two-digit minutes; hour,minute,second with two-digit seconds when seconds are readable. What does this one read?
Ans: 6,05
